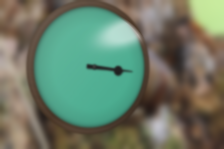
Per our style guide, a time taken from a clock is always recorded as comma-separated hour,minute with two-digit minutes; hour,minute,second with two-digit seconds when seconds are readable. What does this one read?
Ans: 3,16
